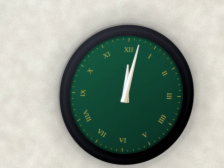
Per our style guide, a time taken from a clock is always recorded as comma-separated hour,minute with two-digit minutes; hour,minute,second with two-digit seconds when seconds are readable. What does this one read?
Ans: 12,02
